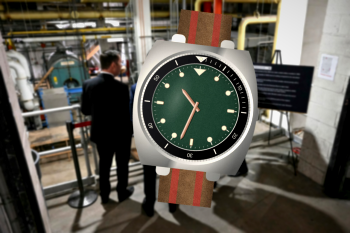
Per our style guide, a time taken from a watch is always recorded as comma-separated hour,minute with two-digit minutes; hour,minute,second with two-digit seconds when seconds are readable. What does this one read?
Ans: 10,33
